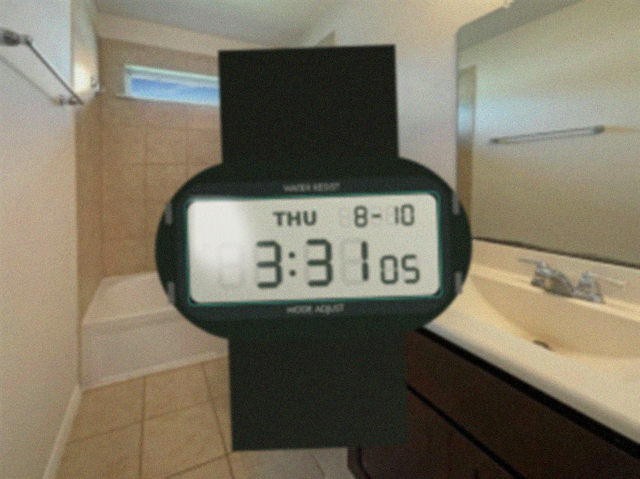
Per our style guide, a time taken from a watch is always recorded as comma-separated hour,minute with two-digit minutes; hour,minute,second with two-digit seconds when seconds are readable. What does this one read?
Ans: 3,31,05
